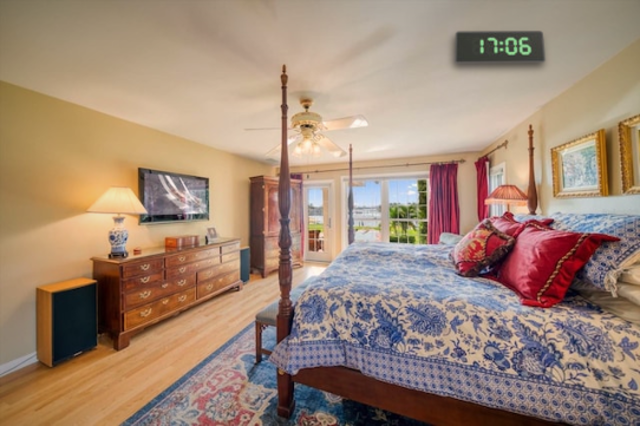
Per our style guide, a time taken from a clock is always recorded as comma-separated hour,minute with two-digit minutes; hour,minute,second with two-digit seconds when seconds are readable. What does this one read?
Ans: 17,06
